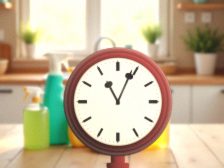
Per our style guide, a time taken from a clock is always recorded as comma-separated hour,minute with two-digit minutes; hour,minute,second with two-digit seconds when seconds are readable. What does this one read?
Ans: 11,04
